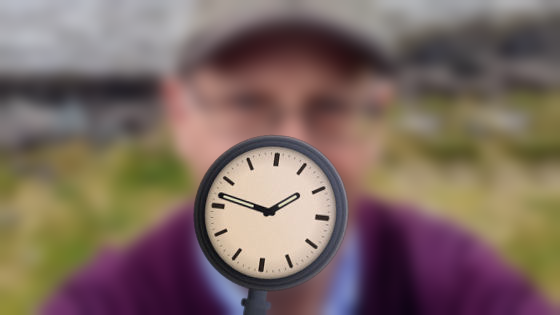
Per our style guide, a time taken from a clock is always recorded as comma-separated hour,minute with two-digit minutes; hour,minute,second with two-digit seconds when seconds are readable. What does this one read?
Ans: 1,47
